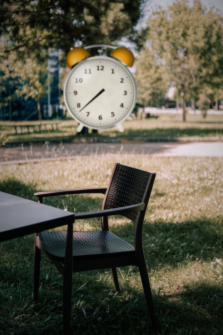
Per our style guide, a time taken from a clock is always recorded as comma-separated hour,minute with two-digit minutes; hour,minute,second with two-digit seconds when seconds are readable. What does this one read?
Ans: 7,38
